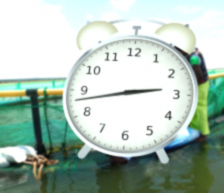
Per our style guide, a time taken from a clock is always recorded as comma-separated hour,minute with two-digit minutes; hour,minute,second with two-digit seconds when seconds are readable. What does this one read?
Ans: 2,43
